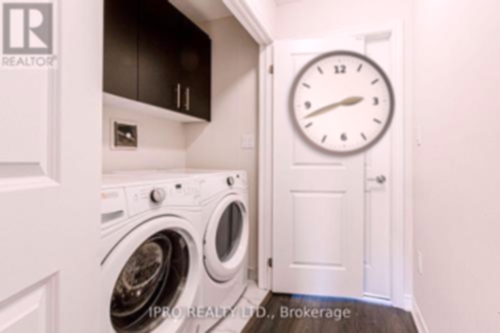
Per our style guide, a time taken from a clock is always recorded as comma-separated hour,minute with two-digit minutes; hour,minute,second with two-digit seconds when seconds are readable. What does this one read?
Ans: 2,42
